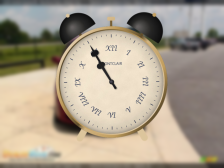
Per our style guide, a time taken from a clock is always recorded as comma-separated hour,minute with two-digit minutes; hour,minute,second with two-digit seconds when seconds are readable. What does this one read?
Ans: 10,55
